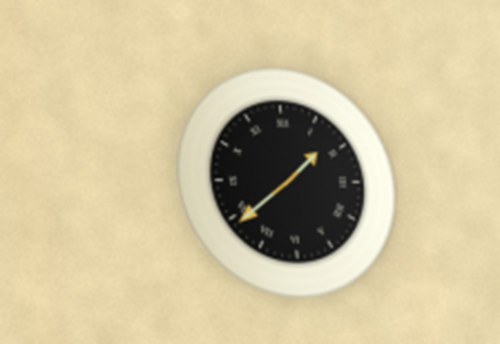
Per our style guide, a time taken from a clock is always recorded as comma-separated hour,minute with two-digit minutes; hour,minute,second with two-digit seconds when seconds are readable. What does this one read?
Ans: 1,39
